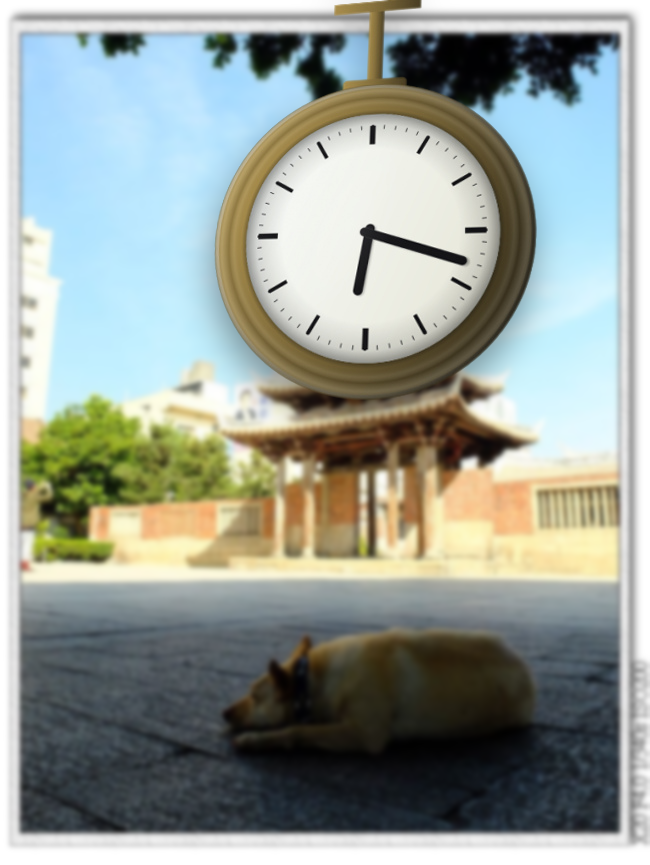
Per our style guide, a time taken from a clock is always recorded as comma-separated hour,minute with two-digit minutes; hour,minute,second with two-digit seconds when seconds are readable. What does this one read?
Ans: 6,18
